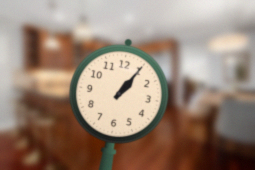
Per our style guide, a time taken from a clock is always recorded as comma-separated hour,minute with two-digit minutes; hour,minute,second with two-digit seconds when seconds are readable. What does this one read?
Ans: 1,05
